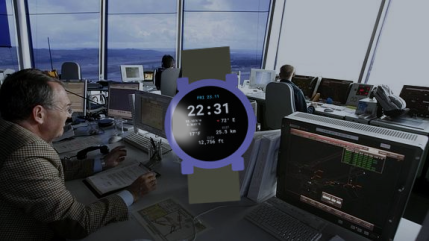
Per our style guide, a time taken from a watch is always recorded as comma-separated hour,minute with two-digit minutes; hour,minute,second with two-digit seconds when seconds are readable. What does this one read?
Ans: 22,31
